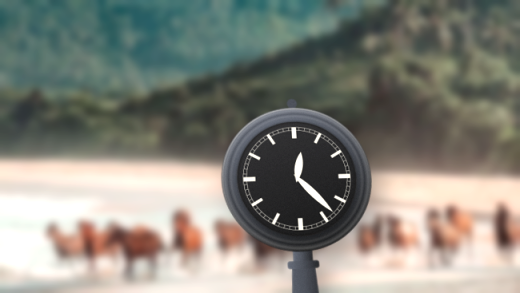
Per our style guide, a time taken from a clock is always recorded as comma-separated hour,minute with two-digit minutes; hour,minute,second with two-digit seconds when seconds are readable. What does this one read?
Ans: 12,23
